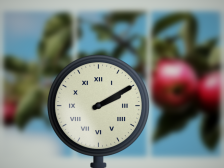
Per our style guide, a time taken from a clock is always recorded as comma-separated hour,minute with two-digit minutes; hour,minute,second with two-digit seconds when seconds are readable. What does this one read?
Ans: 2,10
